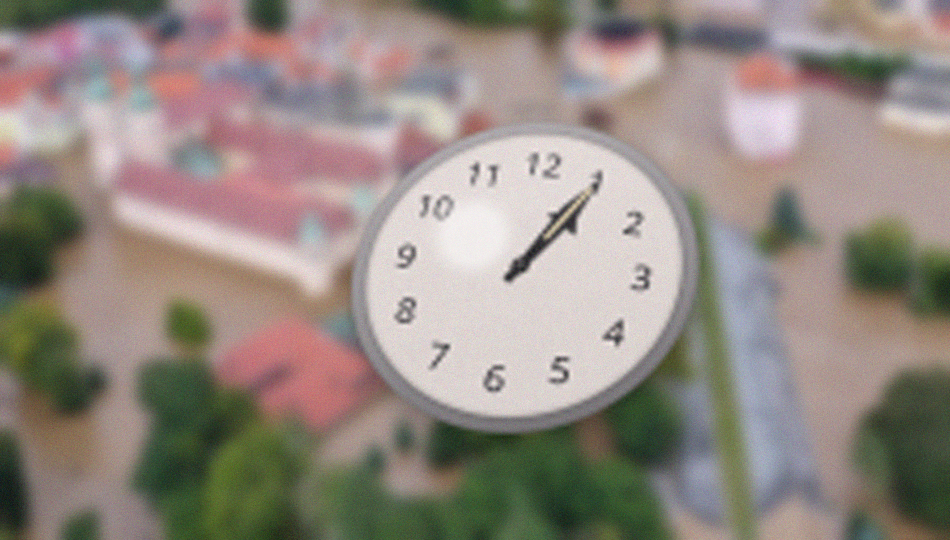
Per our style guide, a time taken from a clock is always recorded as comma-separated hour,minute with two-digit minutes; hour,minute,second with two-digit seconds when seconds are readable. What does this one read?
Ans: 1,05
